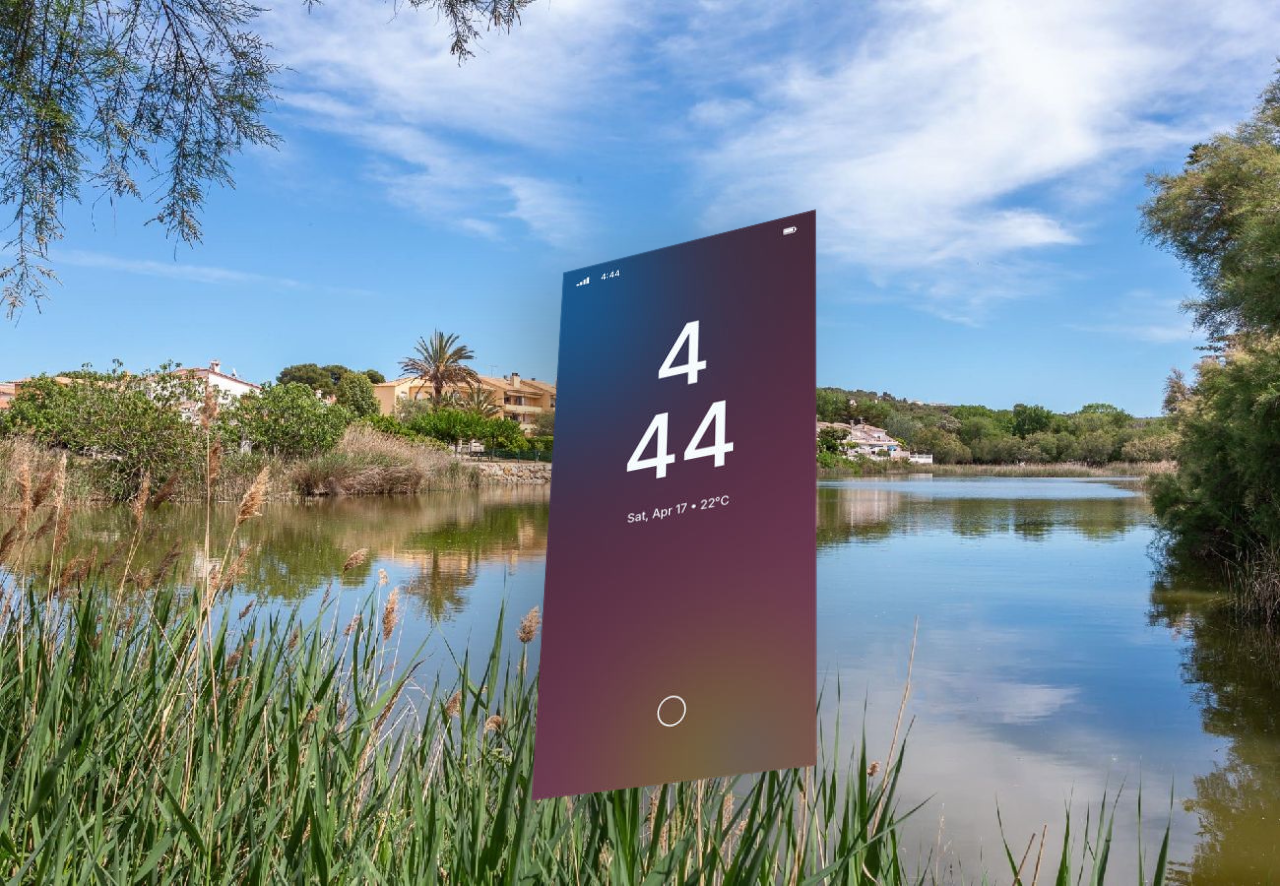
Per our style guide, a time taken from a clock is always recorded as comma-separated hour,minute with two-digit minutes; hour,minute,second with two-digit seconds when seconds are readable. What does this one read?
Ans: 4,44
